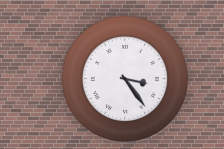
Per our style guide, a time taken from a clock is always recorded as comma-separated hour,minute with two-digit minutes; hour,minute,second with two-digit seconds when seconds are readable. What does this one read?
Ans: 3,24
